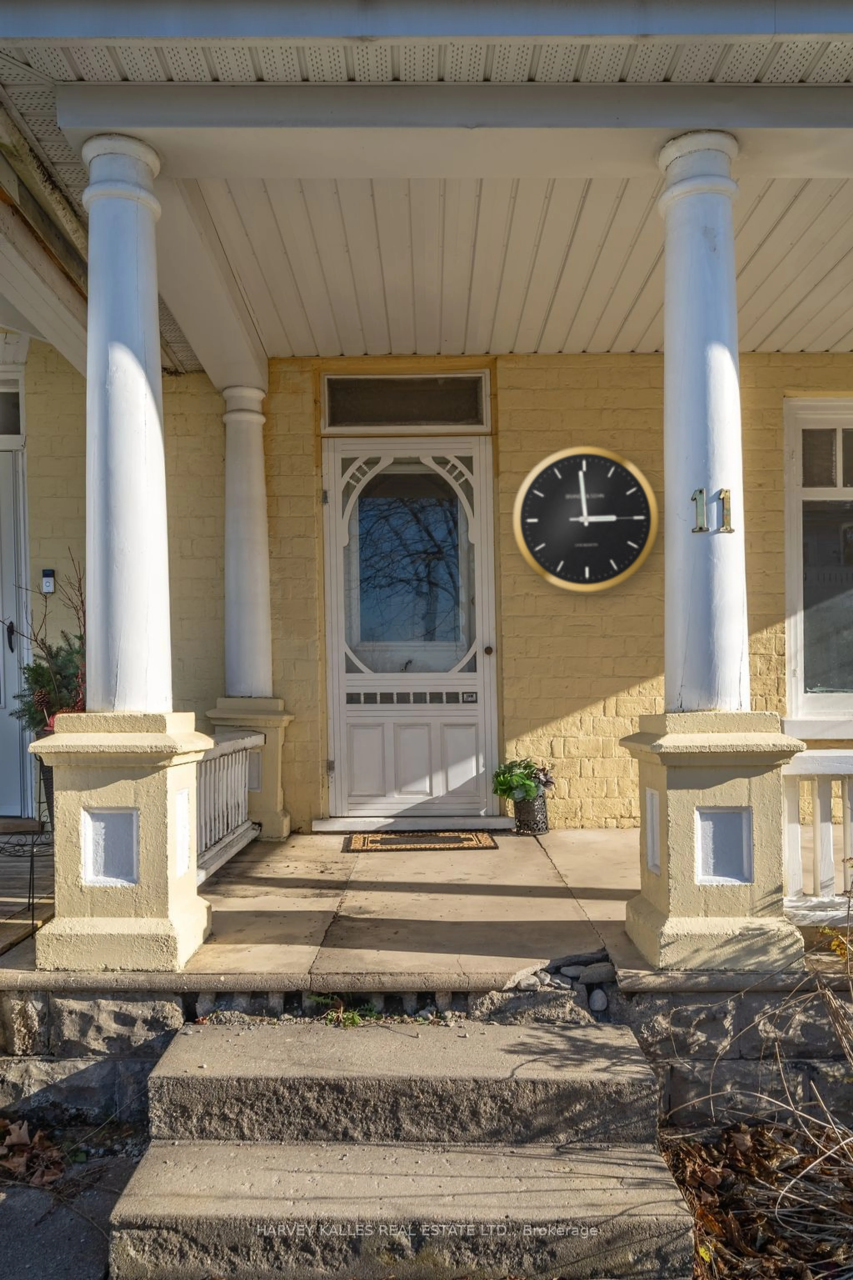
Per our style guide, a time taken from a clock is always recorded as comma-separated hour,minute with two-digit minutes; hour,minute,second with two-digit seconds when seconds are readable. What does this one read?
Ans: 2,59,15
